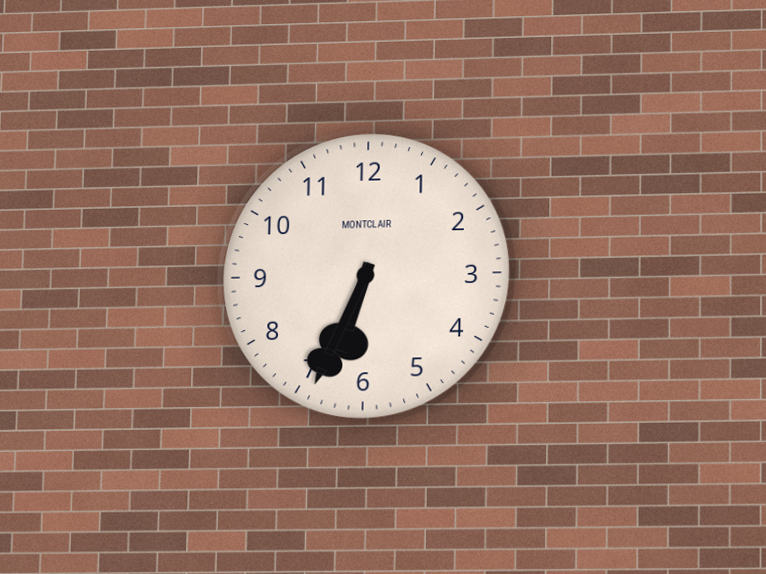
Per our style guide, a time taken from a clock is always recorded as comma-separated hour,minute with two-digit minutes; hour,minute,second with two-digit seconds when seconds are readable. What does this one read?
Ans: 6,34
